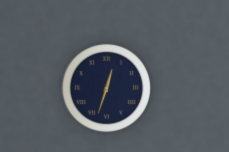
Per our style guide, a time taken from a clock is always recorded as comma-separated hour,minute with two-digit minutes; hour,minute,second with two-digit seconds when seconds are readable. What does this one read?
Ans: 12,33
